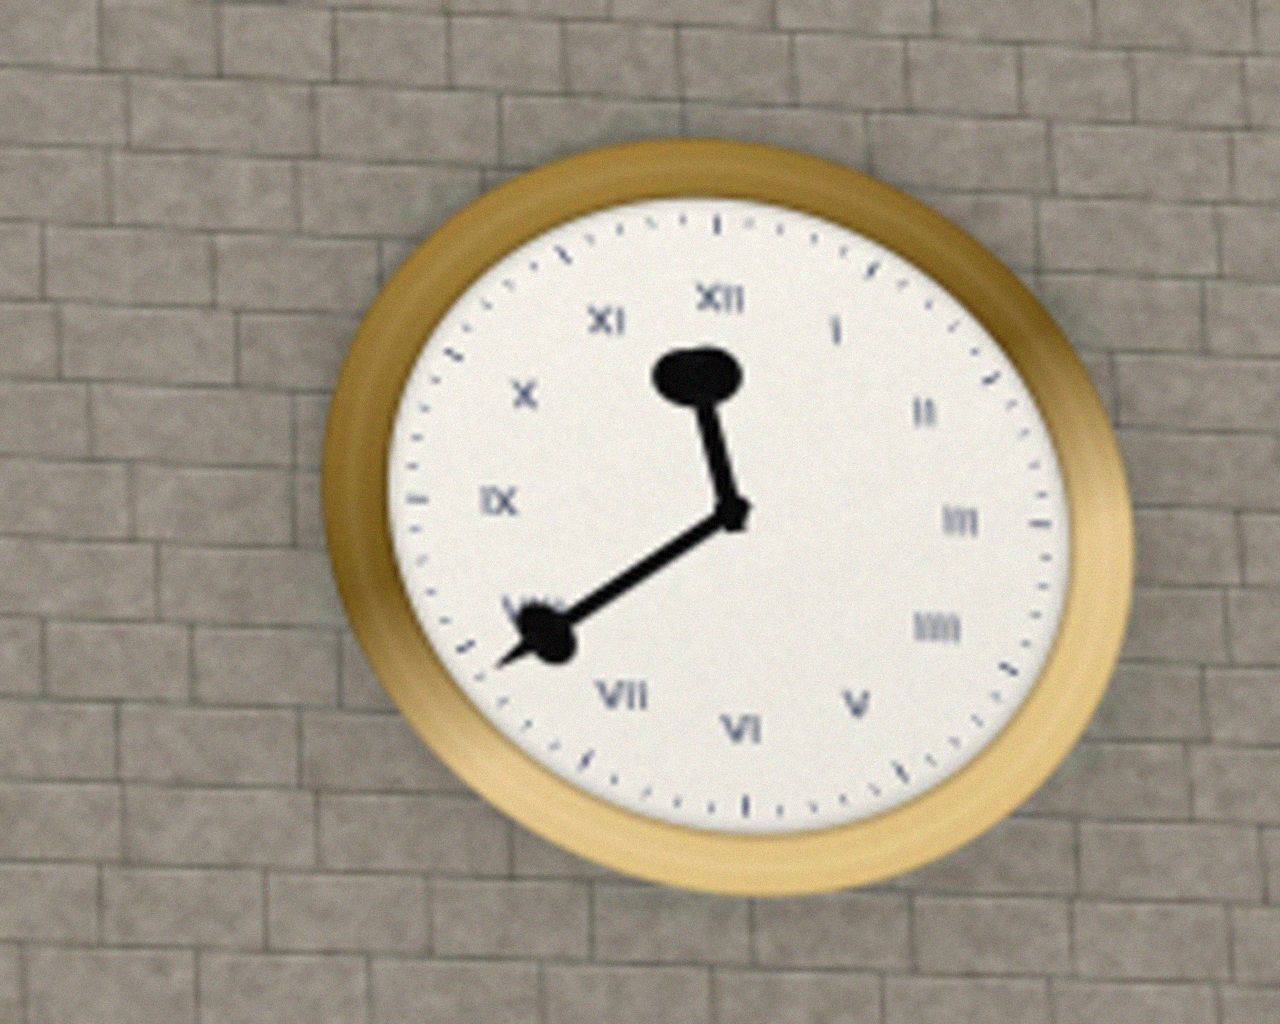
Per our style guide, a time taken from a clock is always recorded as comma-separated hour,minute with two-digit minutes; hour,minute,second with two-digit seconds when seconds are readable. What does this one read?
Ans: 11,39
